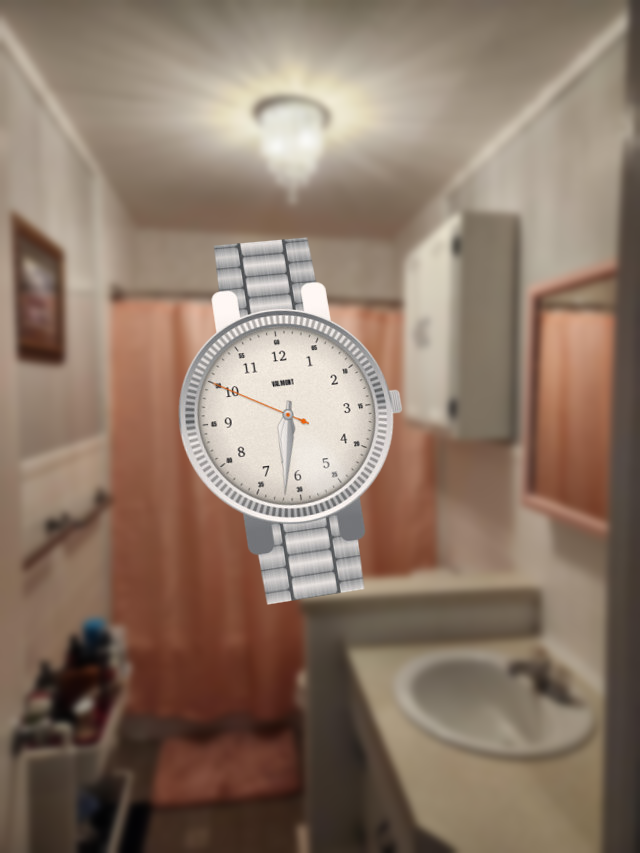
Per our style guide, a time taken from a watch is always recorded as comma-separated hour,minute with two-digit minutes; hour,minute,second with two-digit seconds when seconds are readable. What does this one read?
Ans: 6,31,50
